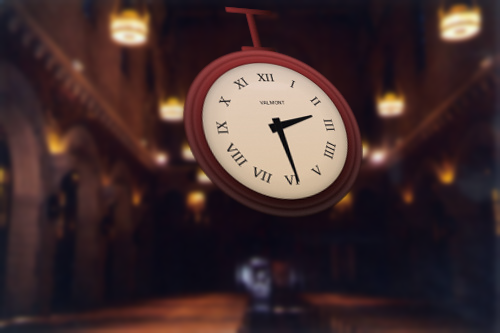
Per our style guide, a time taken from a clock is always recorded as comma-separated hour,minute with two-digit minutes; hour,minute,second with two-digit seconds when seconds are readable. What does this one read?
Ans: 2,29
